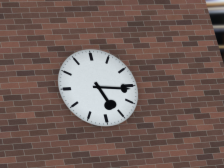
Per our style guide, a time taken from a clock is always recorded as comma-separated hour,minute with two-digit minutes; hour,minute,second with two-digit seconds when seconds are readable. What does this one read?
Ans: 5,16
